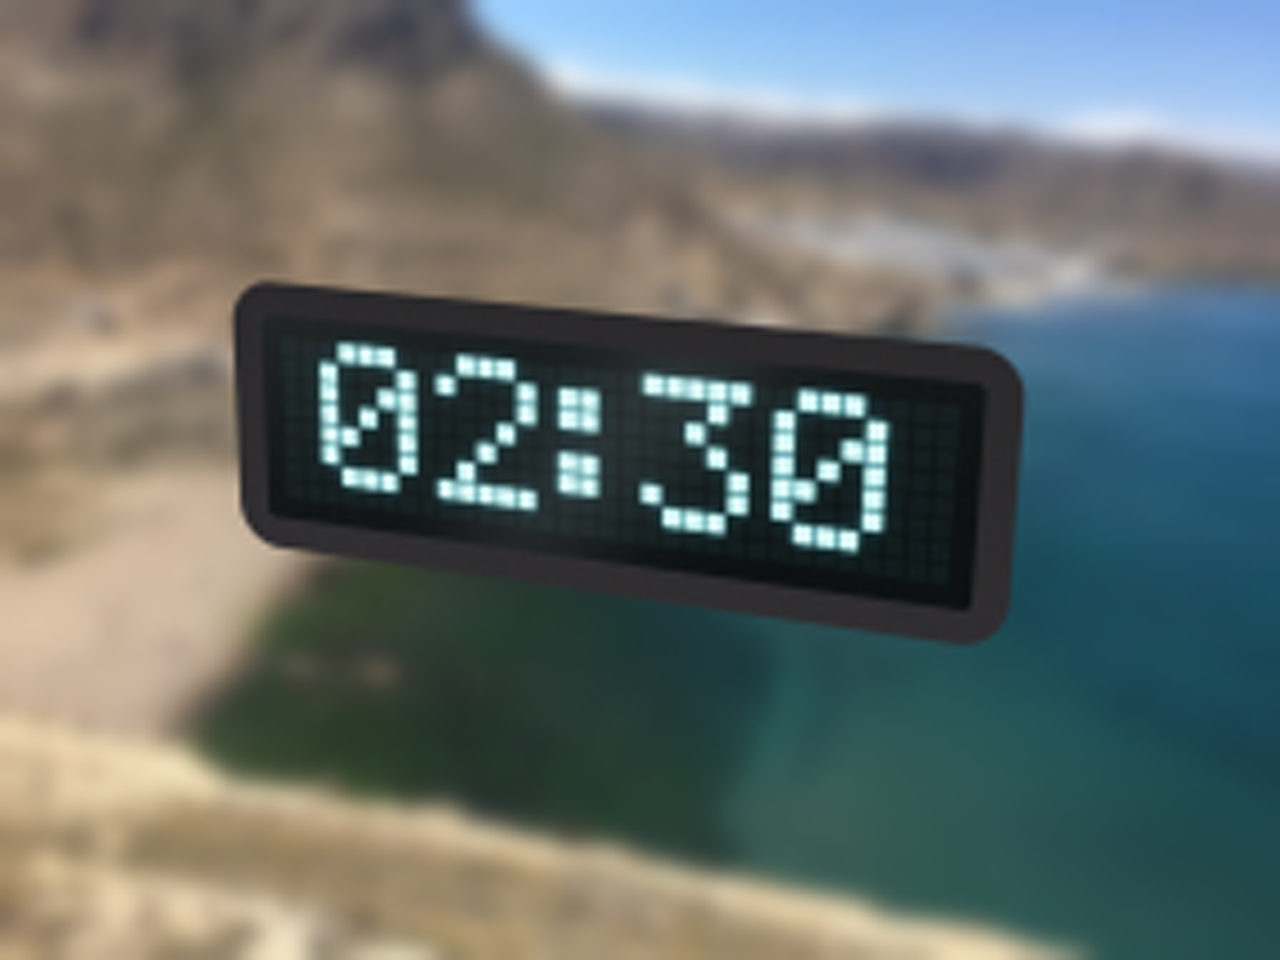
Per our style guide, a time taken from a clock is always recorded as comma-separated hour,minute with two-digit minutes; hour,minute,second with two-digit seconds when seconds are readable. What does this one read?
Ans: 2,30
